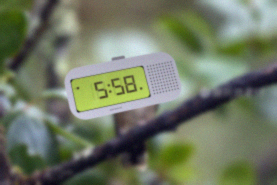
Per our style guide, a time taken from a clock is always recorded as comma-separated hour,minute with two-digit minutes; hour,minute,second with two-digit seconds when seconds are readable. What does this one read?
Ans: 5,58
